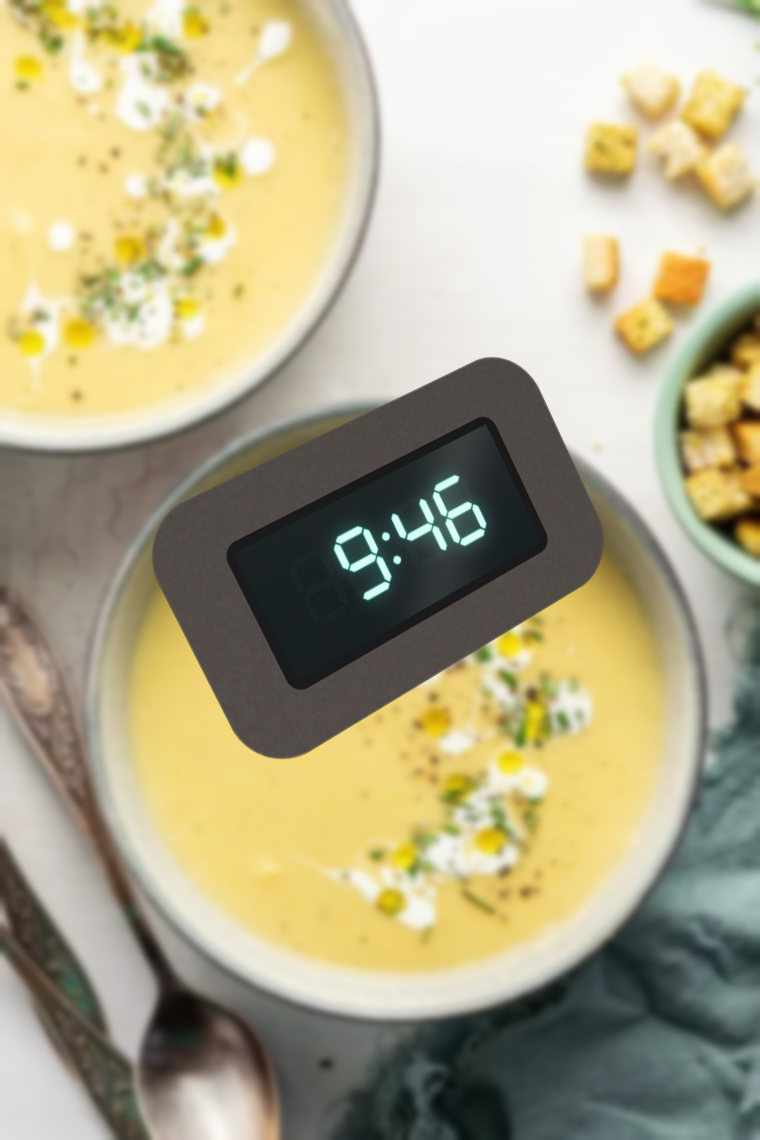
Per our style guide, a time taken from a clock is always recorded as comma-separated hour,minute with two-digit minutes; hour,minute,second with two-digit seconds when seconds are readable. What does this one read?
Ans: 9,46
